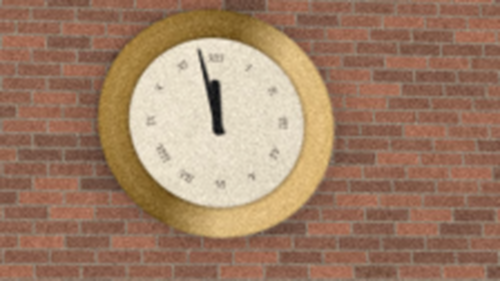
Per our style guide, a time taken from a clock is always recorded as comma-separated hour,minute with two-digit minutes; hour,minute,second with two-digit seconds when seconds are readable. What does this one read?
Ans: 11,58
